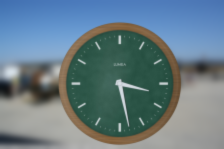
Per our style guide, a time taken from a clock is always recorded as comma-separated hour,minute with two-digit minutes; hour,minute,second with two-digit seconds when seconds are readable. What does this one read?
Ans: 3,28
